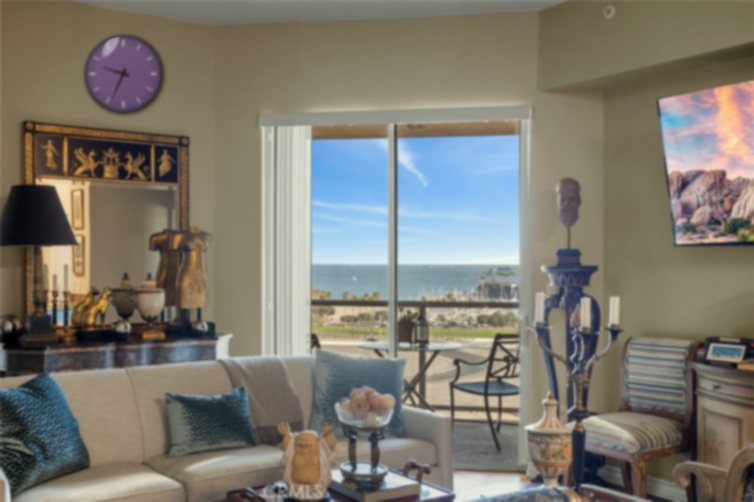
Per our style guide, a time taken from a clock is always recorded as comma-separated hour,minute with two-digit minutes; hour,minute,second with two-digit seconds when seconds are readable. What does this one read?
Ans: 9,34
